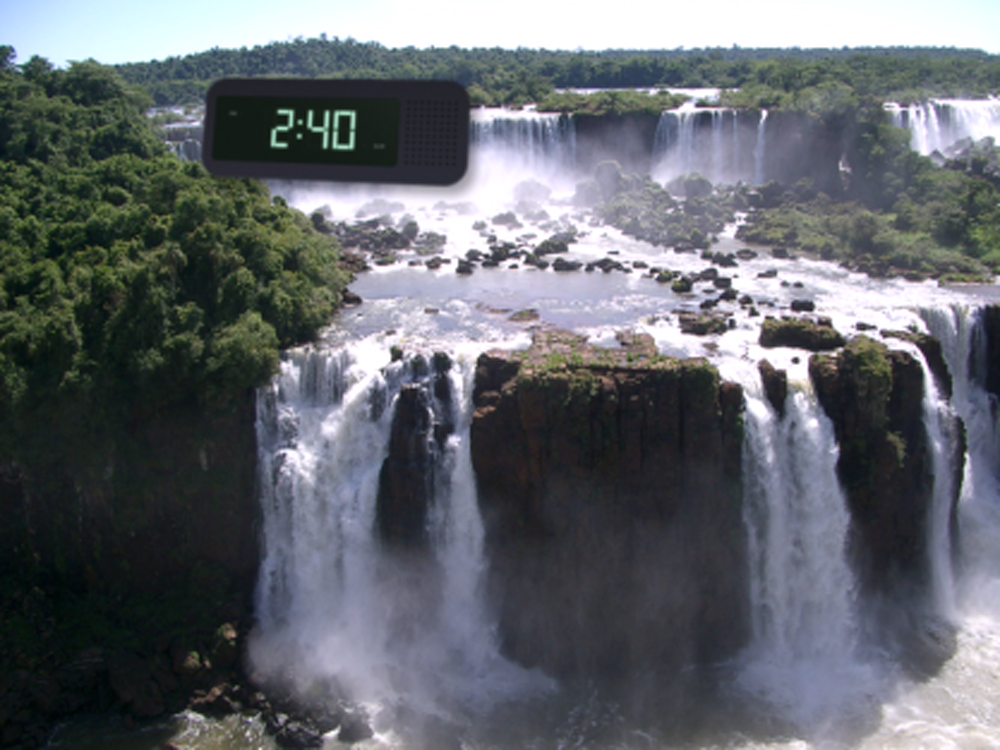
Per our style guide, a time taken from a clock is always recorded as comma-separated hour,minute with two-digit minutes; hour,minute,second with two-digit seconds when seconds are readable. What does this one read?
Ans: 2,40
